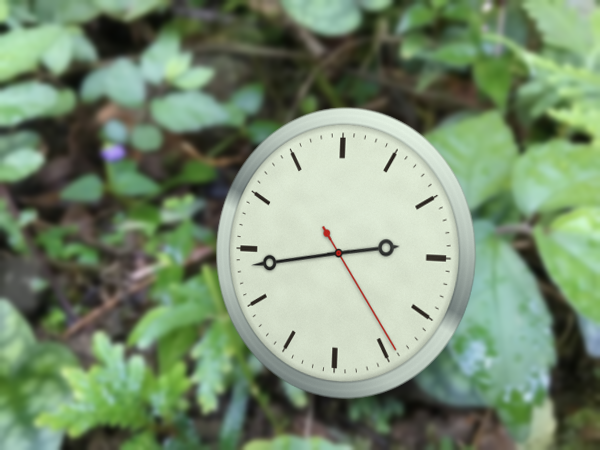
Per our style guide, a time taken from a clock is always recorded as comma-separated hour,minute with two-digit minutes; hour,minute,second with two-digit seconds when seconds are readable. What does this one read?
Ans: 2,43,24
